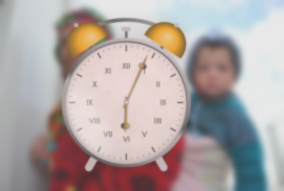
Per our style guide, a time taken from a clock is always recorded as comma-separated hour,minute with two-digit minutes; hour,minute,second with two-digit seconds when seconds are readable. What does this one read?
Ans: 6,04
